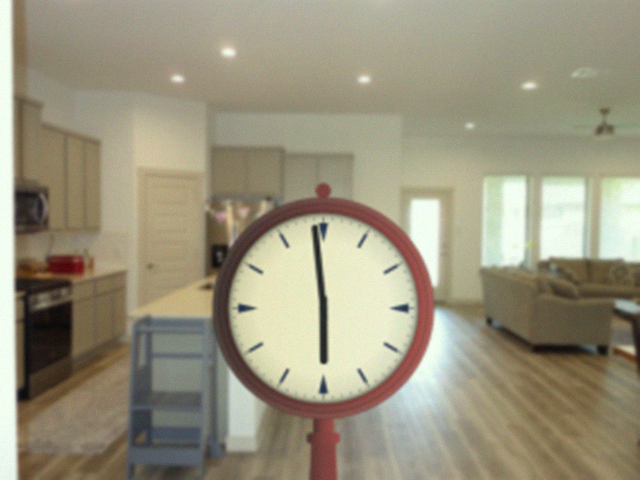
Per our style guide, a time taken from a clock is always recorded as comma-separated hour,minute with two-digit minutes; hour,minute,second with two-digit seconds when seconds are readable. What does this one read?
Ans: 5,59
